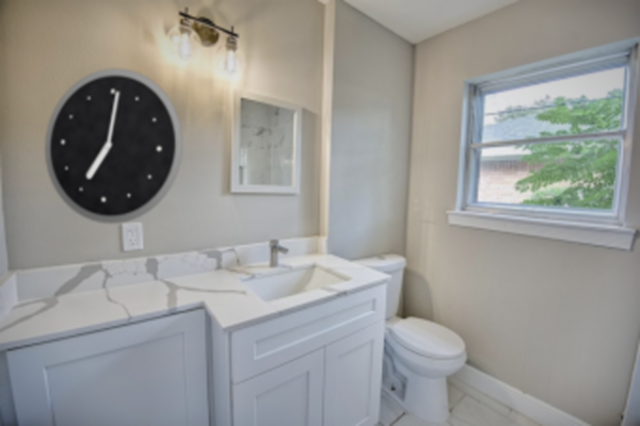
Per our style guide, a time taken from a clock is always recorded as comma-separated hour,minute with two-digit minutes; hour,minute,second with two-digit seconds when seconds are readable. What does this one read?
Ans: 7,01
